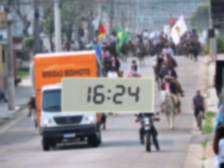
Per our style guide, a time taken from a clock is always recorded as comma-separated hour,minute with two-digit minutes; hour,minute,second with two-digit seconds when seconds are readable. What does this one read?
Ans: 16,24
